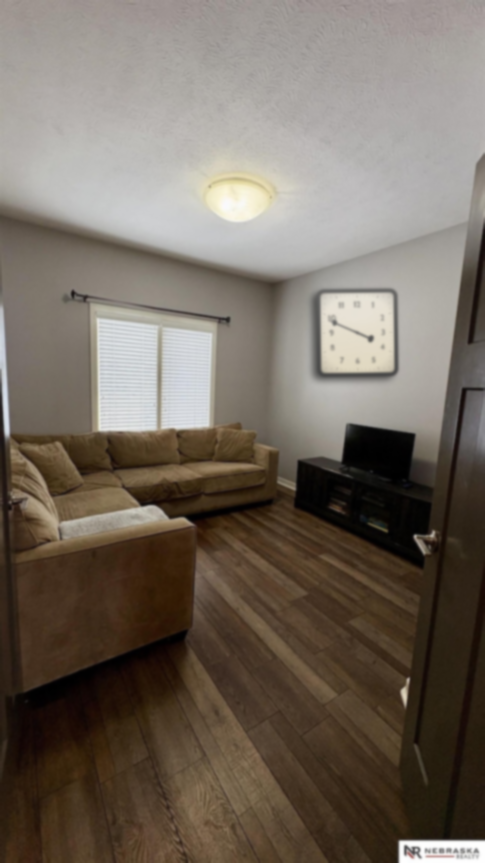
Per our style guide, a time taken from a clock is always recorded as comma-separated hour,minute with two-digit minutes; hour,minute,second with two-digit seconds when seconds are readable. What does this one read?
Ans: 3,49
